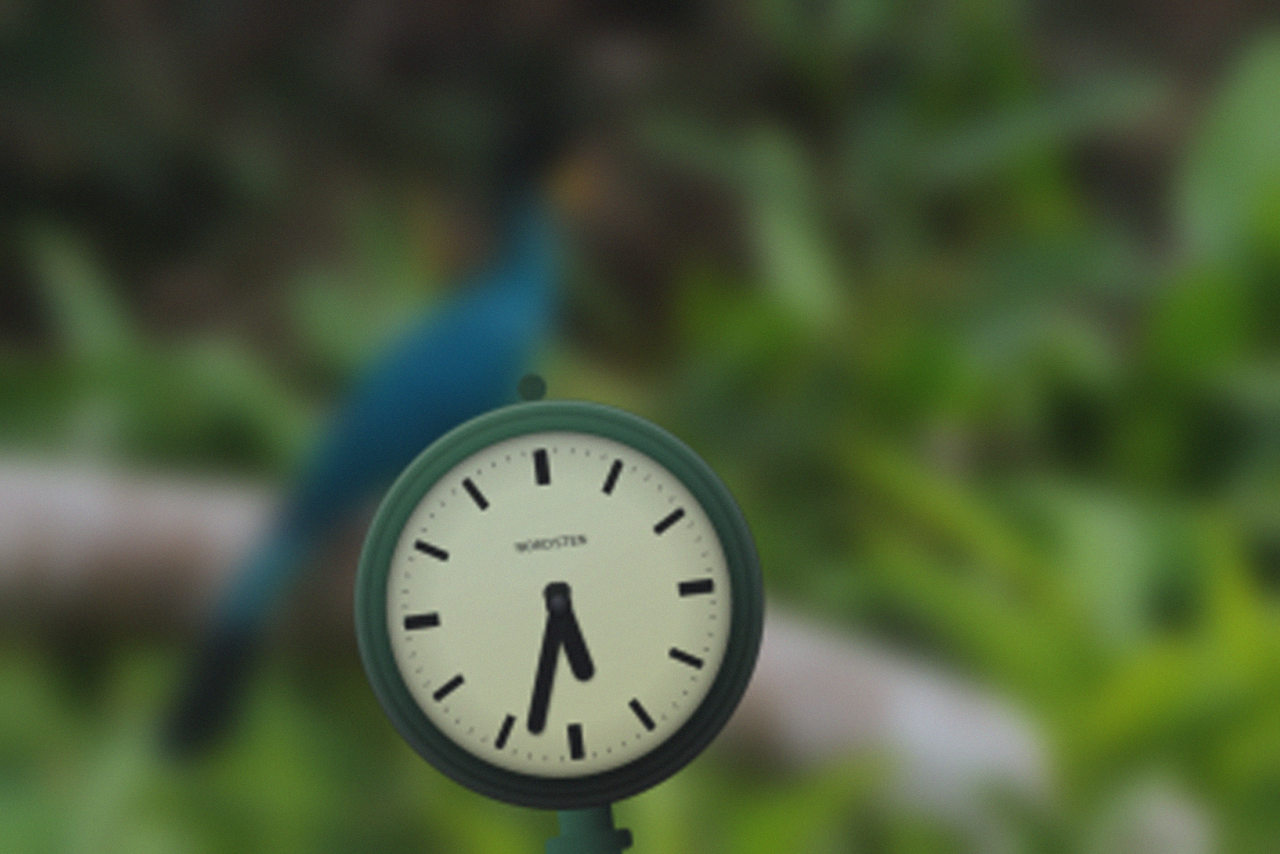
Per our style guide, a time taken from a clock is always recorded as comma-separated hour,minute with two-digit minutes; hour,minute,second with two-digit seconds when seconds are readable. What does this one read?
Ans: 5,33
